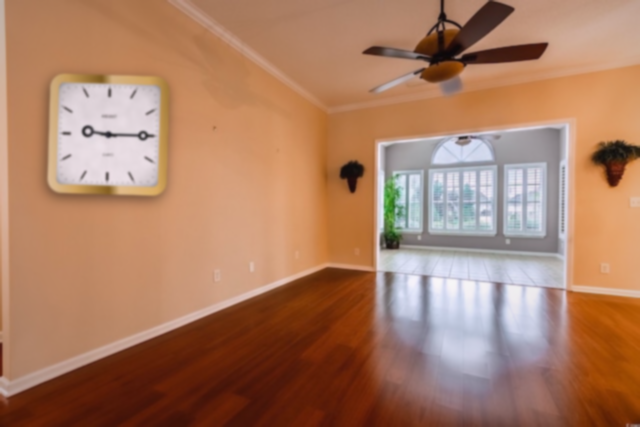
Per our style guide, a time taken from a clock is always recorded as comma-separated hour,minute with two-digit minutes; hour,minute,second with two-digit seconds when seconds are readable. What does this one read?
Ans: 9,15
